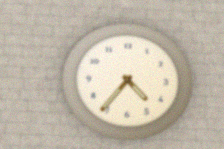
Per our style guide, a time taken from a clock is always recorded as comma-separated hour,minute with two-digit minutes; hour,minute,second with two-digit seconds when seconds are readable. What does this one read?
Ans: 4,36
